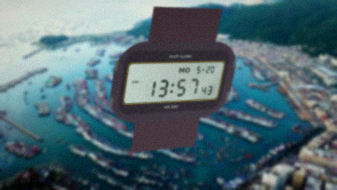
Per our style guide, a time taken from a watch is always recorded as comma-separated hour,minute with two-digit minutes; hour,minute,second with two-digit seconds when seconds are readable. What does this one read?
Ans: 13,57
